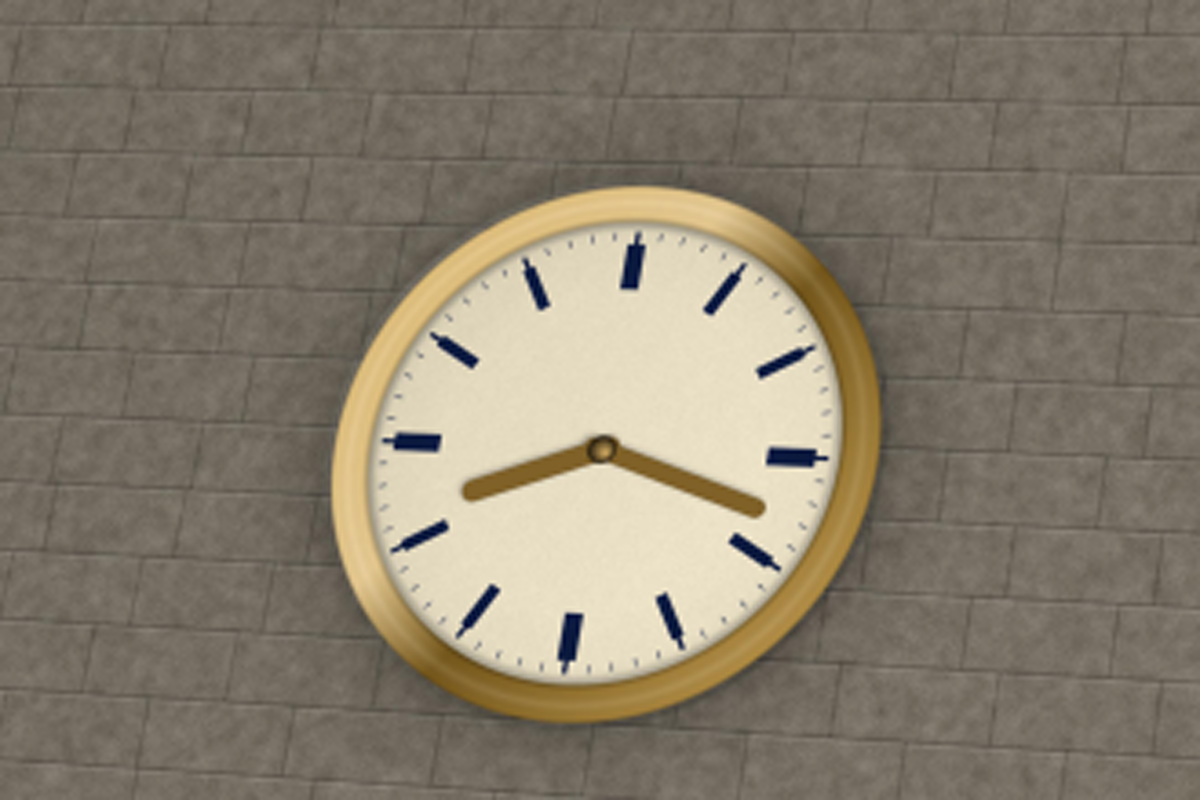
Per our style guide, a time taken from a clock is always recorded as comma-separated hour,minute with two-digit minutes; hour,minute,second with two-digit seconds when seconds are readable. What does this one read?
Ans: 8,18
